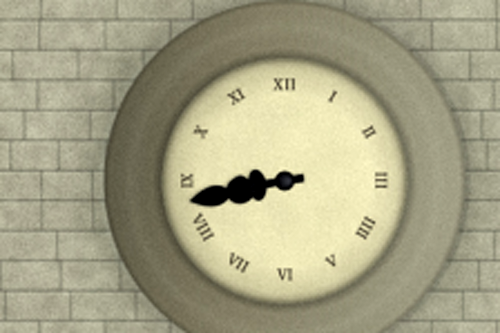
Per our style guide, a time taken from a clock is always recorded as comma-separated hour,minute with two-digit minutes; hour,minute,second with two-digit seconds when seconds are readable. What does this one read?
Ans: 8,43
